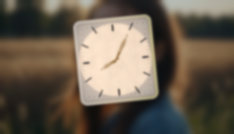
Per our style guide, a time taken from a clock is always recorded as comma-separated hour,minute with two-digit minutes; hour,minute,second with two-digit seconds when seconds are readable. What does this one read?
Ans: 8,05
